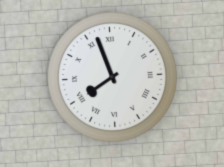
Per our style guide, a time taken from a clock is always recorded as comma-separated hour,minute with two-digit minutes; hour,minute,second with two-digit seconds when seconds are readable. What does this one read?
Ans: 7,57
